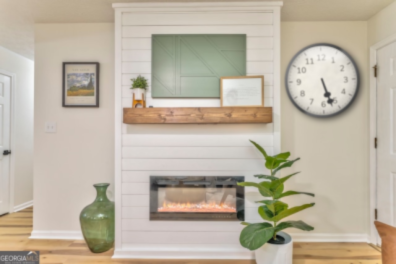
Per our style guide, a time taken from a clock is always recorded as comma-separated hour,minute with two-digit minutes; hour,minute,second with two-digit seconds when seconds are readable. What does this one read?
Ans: 5,27
